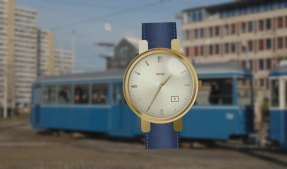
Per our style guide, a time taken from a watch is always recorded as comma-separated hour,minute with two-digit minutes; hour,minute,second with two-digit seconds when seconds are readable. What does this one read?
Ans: 1,35
